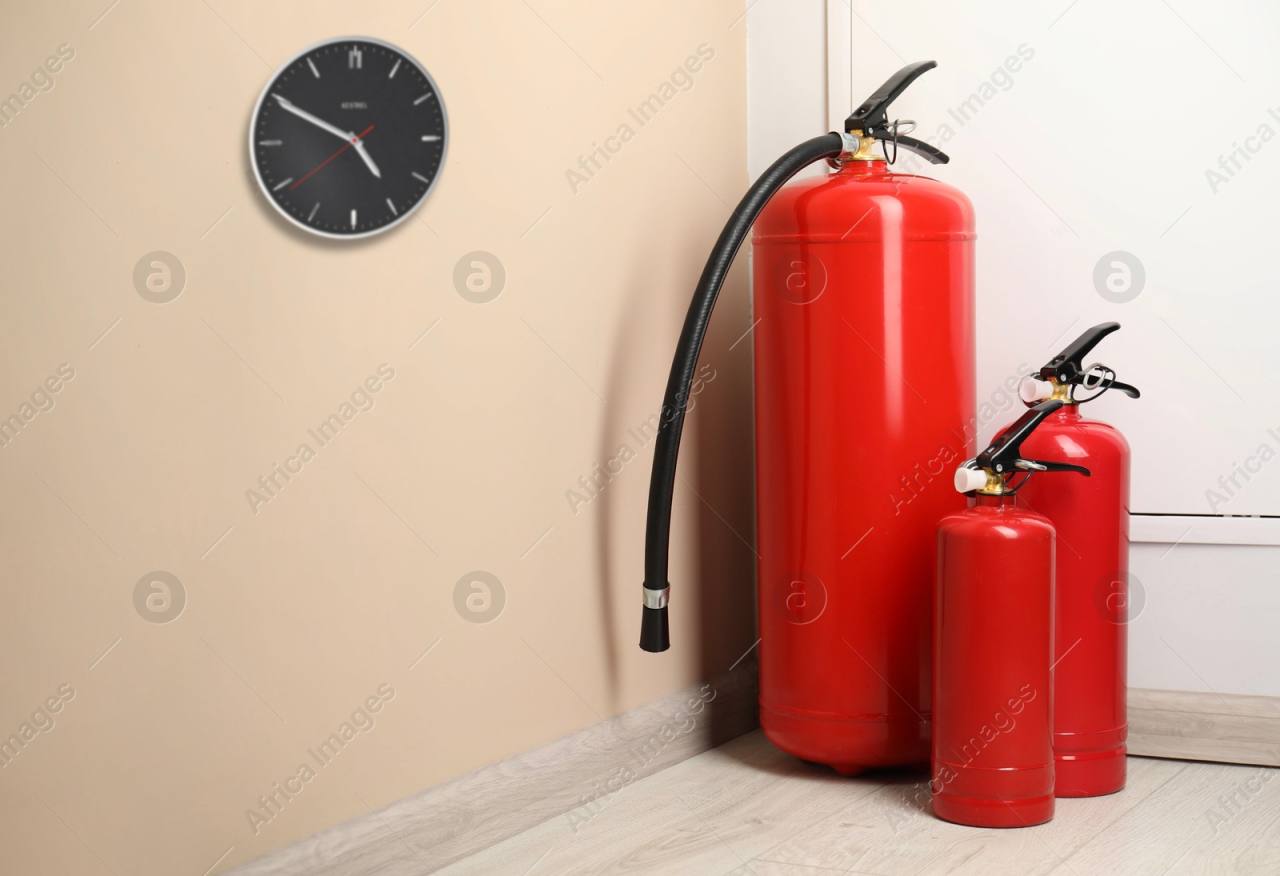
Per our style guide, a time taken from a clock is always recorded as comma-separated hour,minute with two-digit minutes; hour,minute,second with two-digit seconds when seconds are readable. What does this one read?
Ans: 4,49,39
